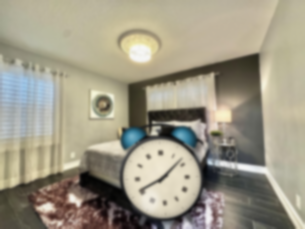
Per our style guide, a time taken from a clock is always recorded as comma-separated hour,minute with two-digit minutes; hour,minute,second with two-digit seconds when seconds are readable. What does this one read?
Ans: 8,08
